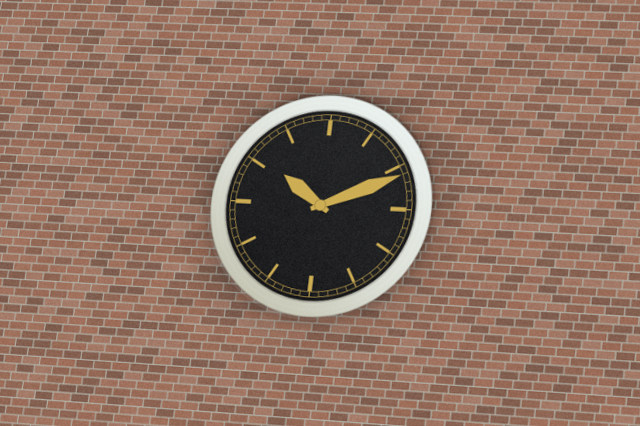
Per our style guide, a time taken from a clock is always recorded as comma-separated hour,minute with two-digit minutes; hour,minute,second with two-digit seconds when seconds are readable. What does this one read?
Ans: 10,11
